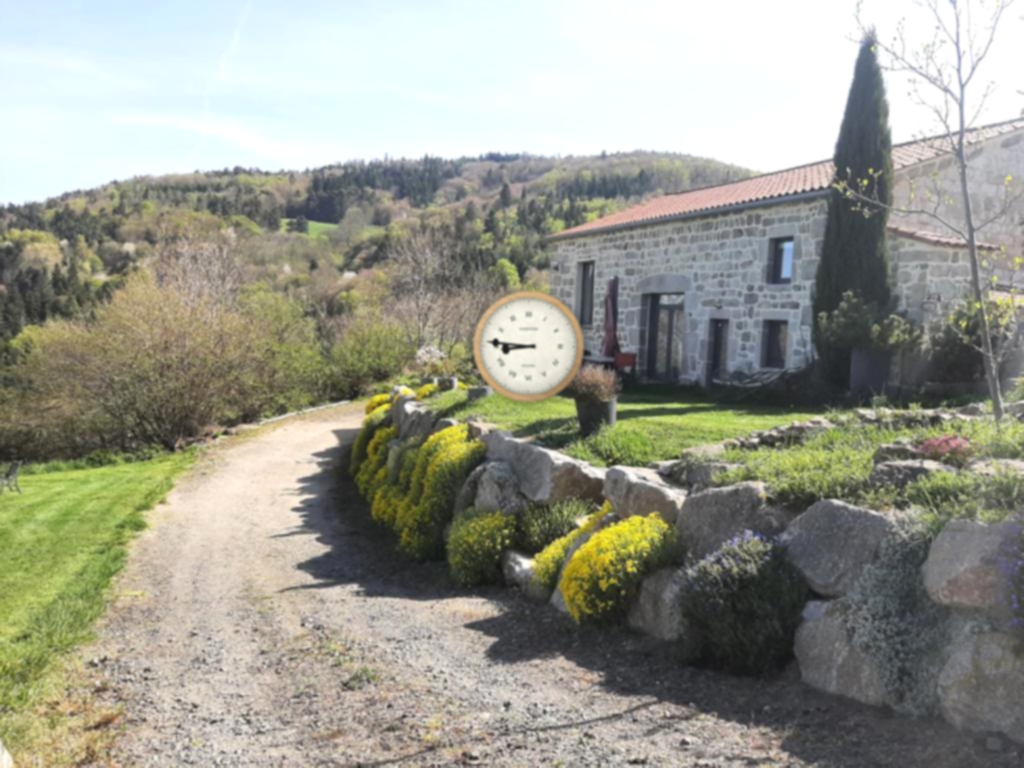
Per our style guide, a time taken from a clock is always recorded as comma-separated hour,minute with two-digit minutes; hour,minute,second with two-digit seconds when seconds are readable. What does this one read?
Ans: 8,46
